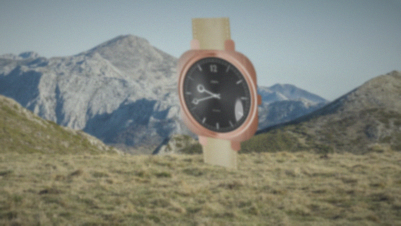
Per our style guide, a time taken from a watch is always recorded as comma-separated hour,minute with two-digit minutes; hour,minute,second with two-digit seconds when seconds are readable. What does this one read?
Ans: 9,42
